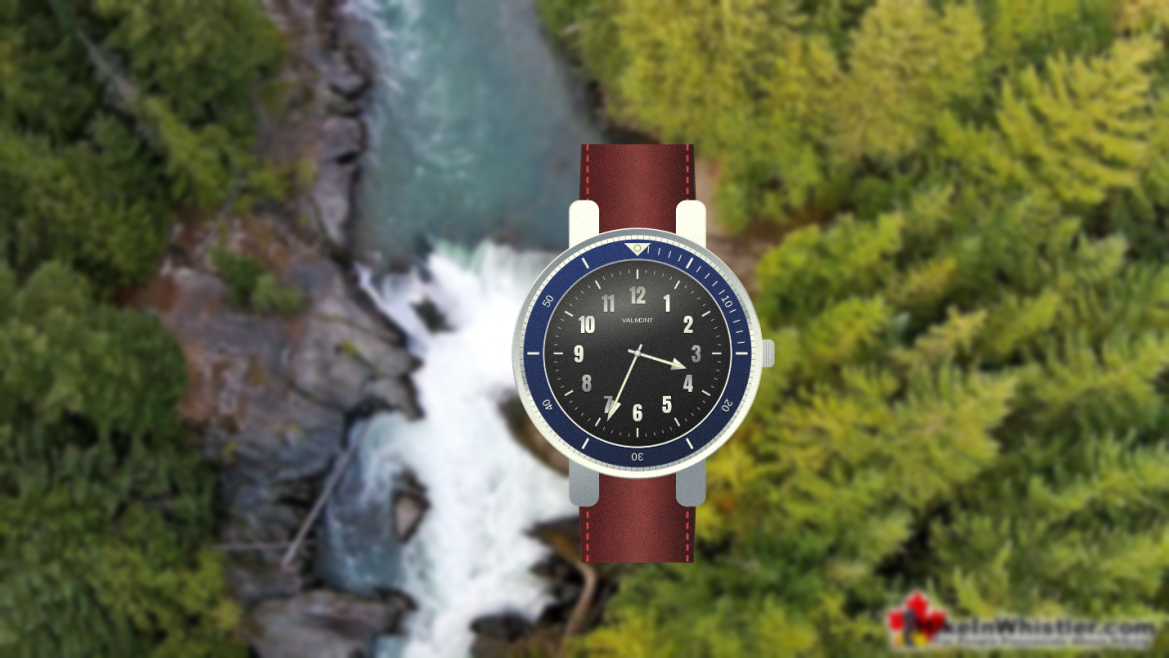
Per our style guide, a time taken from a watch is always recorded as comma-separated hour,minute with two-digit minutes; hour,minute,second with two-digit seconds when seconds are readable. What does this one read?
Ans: 3,34
